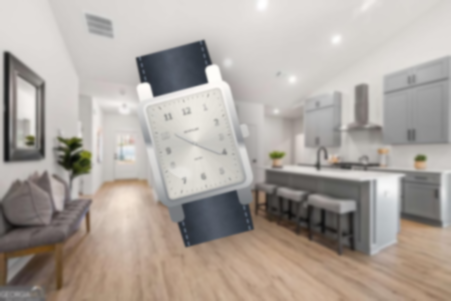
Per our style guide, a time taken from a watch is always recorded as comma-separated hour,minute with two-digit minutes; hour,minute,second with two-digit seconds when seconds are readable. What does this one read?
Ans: 10,21
